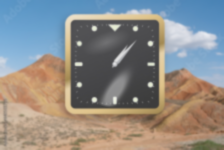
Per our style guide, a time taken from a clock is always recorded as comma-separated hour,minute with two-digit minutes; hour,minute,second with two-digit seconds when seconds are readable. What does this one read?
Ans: 1,07
